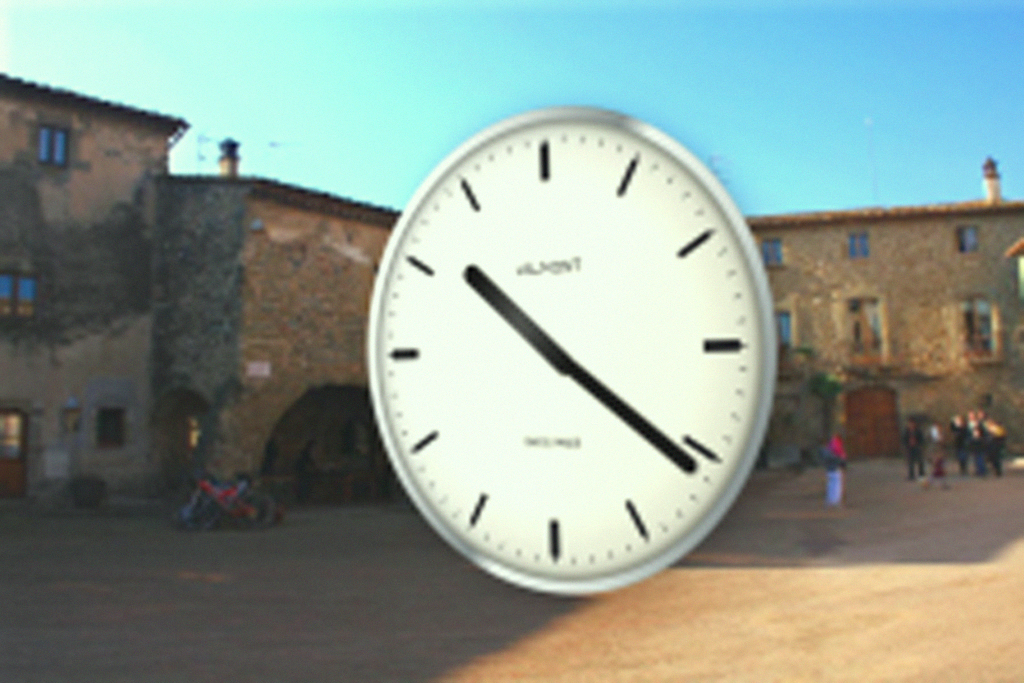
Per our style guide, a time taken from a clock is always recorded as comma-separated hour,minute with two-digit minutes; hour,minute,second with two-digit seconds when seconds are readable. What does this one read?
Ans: 10,21
